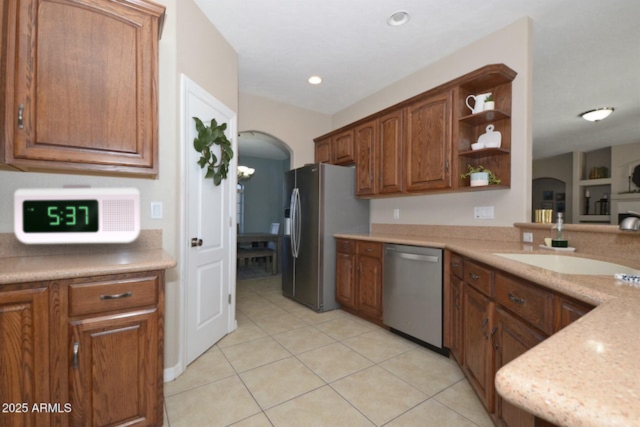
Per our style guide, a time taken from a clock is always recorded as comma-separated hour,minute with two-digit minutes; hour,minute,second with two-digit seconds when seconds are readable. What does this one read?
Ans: 5,37
